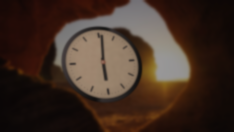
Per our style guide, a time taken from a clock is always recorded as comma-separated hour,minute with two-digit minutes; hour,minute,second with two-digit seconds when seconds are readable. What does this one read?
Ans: 6,01
